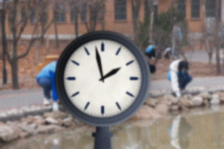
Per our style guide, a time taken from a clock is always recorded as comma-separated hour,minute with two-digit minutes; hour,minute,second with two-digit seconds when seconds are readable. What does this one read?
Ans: 1,58
